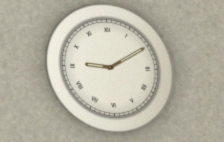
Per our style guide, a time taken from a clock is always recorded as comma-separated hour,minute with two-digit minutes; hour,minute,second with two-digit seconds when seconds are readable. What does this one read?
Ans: 9,10
